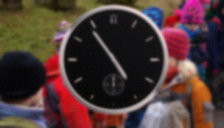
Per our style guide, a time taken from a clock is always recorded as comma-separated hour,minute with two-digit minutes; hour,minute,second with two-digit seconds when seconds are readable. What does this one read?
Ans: 4,54
